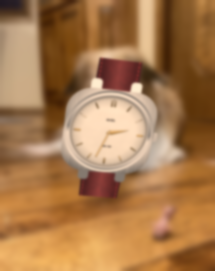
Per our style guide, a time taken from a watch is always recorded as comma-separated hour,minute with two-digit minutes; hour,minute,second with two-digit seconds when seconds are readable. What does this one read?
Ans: 2,33
